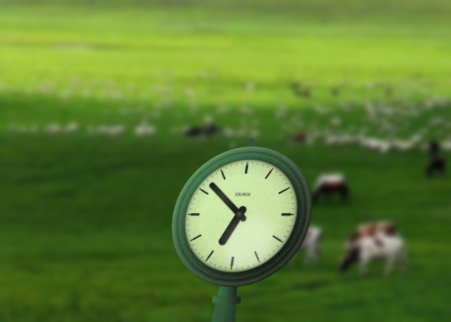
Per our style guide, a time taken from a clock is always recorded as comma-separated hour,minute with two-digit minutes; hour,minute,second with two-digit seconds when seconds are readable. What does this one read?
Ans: 6,52
